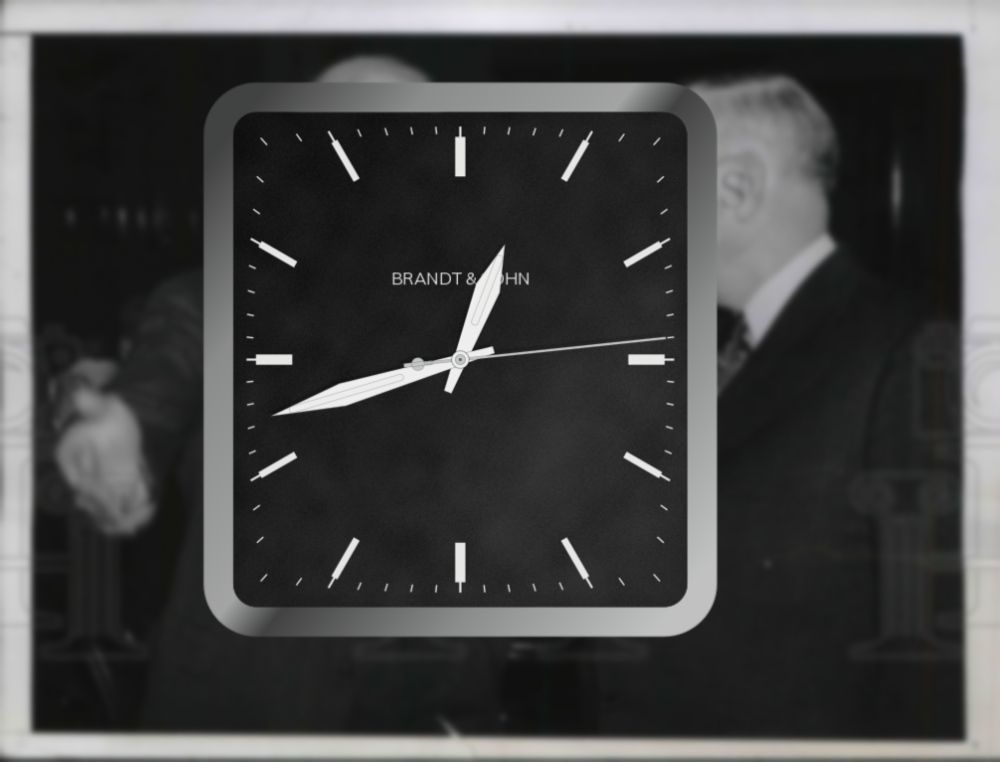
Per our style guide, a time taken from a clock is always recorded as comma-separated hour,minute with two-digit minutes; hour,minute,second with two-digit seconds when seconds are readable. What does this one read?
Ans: 12,42,14
